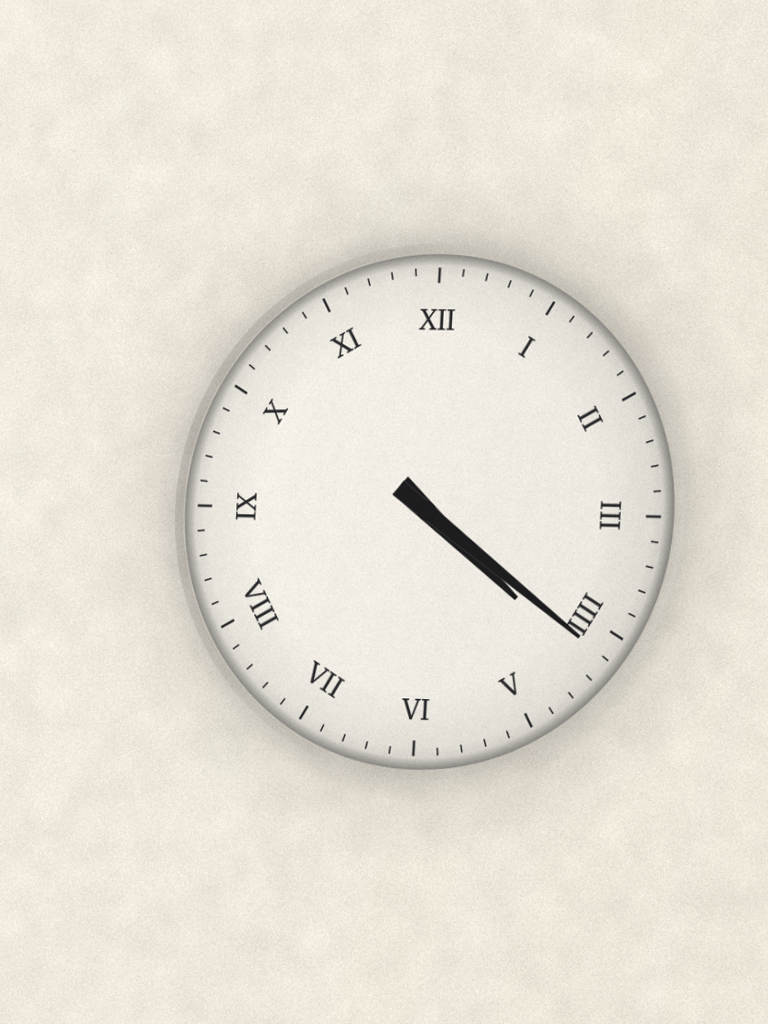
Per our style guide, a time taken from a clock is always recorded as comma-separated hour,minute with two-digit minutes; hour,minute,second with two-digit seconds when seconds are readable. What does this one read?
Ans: 4,21
